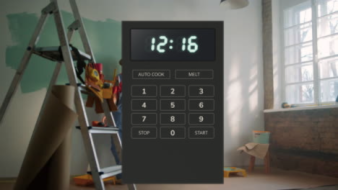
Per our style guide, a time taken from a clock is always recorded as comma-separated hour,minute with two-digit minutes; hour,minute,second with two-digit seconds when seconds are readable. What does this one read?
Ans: 12,16
